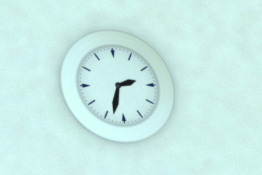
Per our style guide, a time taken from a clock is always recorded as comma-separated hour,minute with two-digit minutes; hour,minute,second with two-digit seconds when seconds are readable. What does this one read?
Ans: 2,33
